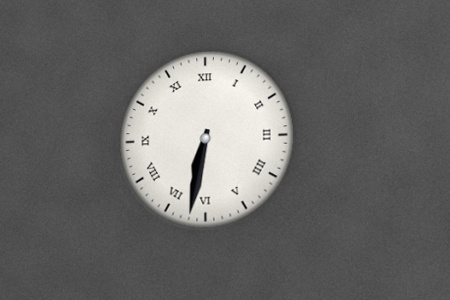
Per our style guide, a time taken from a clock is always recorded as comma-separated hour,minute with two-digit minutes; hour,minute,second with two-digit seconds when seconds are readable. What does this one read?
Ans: 6,32
